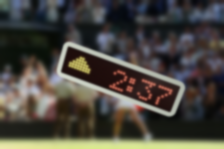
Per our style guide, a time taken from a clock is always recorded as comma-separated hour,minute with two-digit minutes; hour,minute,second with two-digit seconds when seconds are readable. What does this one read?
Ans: 2,37
